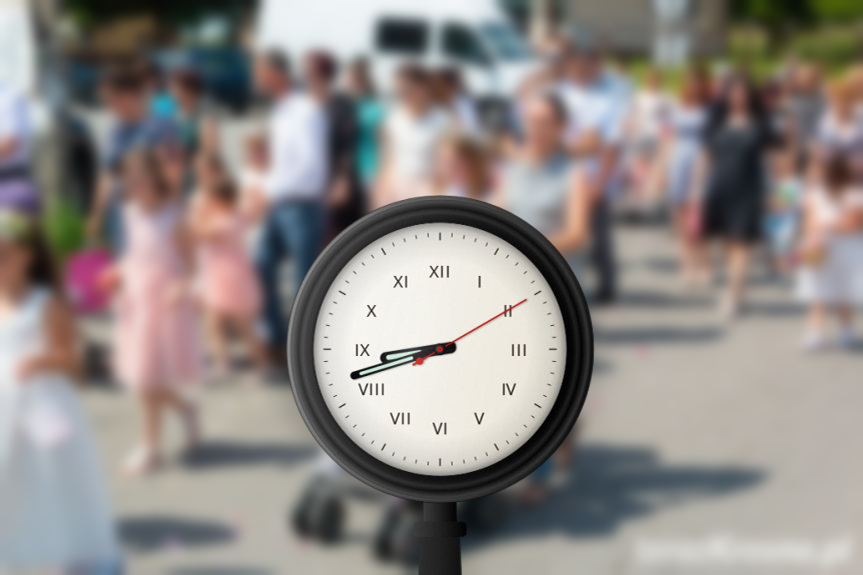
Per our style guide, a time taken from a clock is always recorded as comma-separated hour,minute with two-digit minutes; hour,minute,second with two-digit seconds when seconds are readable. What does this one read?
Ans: 8,42,10
